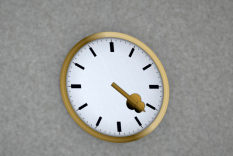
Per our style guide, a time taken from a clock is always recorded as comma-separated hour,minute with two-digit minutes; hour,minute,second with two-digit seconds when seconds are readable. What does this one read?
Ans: 4,22
